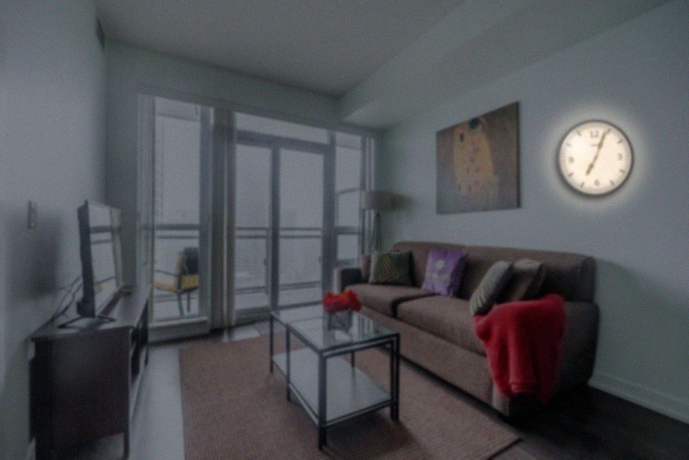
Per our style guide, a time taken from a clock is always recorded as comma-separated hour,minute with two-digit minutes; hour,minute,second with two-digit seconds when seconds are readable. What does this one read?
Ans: 7,04
